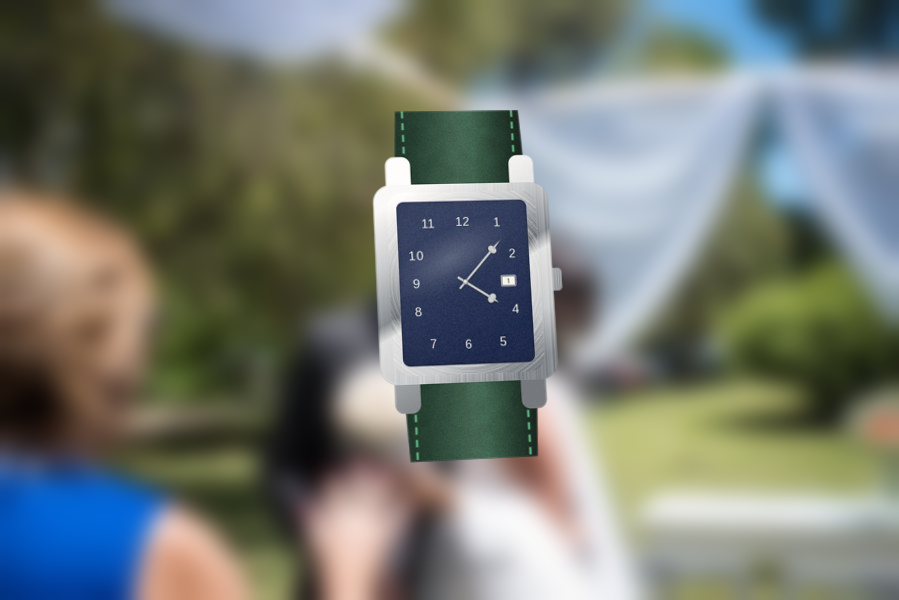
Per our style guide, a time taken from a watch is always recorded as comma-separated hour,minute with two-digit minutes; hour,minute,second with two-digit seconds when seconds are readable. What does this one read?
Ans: 4,07
